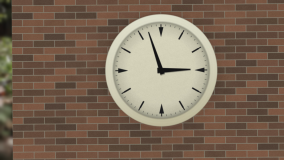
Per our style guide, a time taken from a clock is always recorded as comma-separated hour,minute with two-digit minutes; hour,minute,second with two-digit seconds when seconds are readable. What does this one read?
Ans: 2,57
